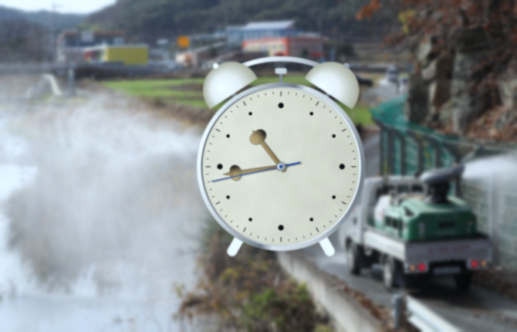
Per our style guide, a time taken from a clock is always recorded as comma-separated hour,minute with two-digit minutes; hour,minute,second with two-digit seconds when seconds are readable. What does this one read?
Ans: 10,43,43
